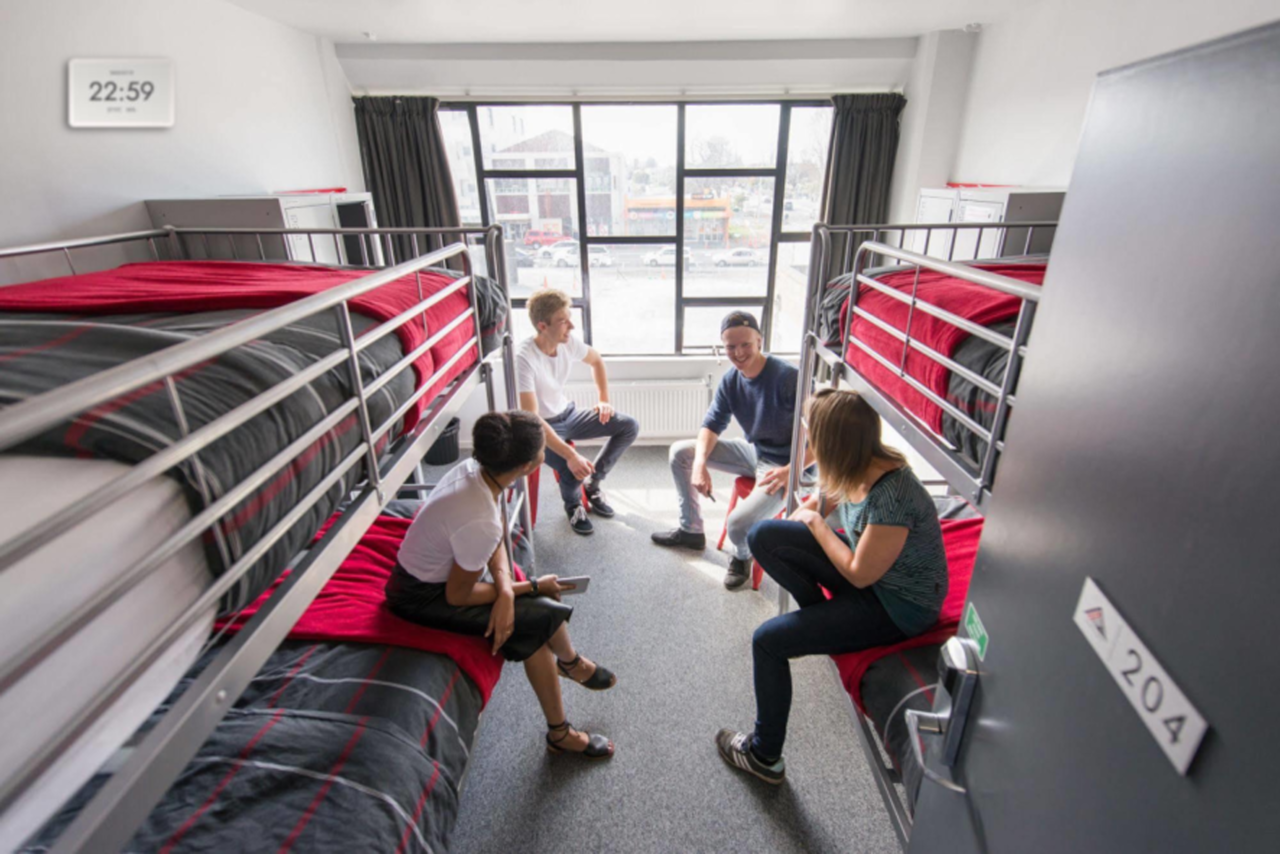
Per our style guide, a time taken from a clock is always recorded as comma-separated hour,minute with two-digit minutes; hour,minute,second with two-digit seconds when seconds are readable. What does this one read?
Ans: 22,59
